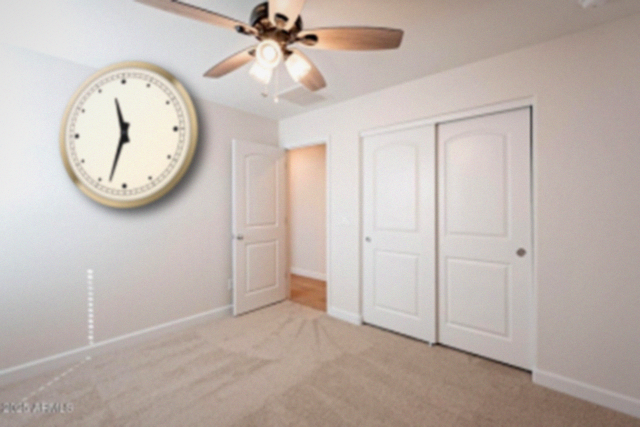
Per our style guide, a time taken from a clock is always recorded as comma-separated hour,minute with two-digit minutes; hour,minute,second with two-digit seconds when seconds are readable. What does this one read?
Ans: 11,33
